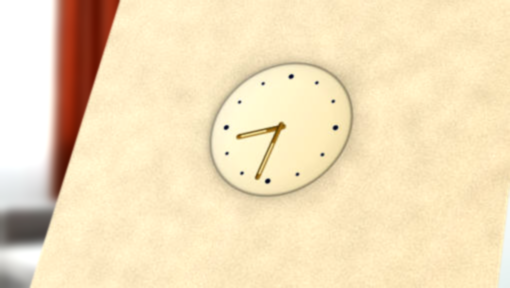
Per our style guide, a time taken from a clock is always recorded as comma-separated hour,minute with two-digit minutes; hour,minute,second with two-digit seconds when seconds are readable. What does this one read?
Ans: 8,32
